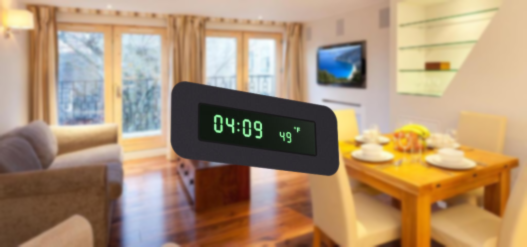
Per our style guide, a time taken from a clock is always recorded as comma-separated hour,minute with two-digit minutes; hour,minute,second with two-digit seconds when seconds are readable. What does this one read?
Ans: 4,09
